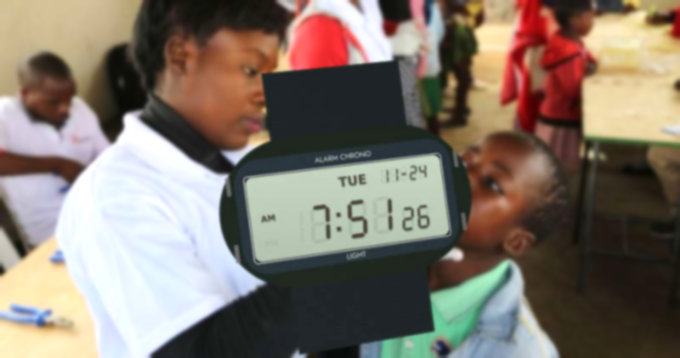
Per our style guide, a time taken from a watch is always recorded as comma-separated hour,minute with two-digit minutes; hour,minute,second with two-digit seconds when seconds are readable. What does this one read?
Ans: 7,51,26
